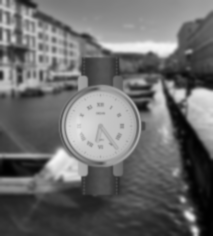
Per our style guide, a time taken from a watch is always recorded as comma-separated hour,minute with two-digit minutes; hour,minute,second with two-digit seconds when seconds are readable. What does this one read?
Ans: 6,24
